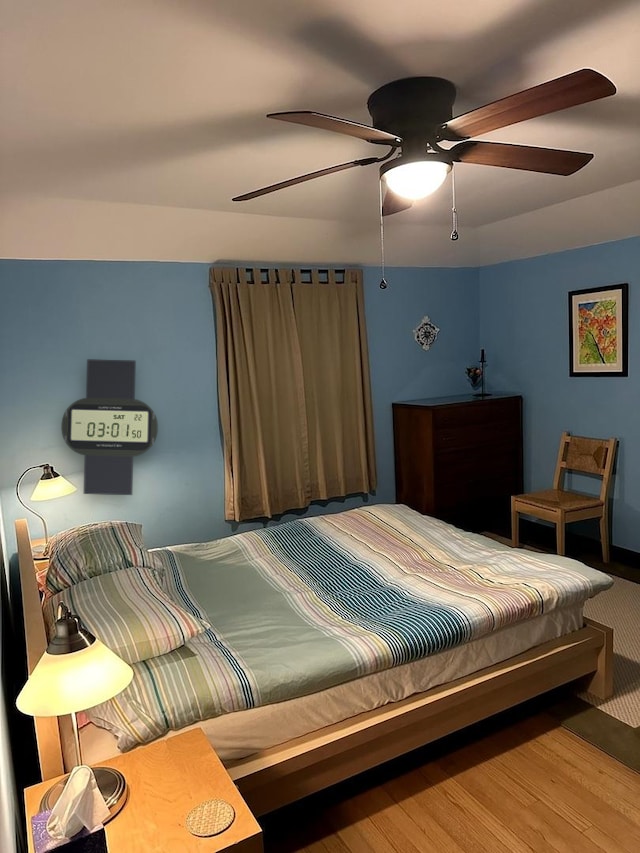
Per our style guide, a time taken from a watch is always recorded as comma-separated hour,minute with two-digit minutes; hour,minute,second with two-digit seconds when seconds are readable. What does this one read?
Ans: 3,01
